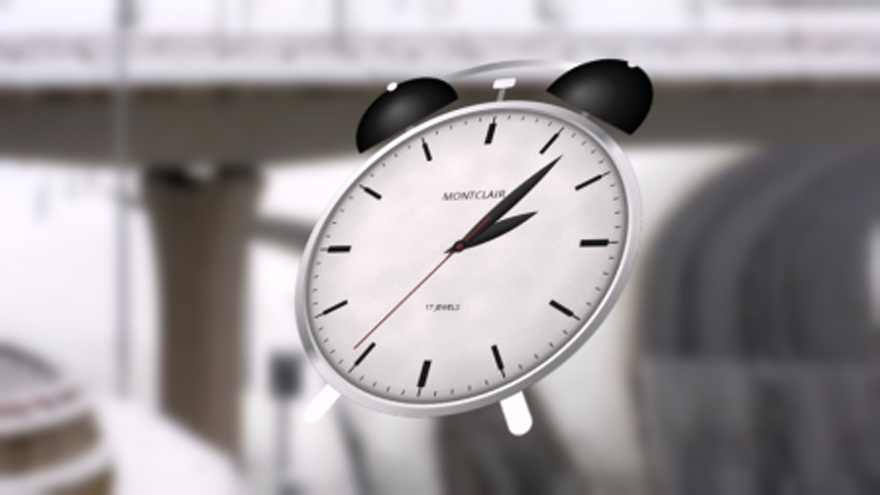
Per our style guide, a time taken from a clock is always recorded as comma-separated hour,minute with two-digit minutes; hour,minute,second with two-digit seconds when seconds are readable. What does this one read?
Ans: 2,06,36
